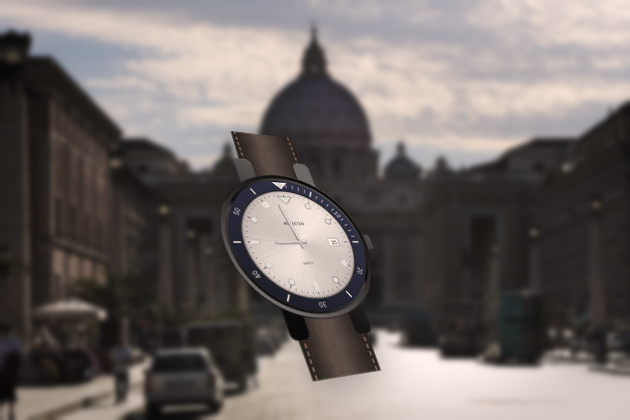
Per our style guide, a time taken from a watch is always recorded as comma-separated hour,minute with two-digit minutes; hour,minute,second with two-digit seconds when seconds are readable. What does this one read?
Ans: 8,58
